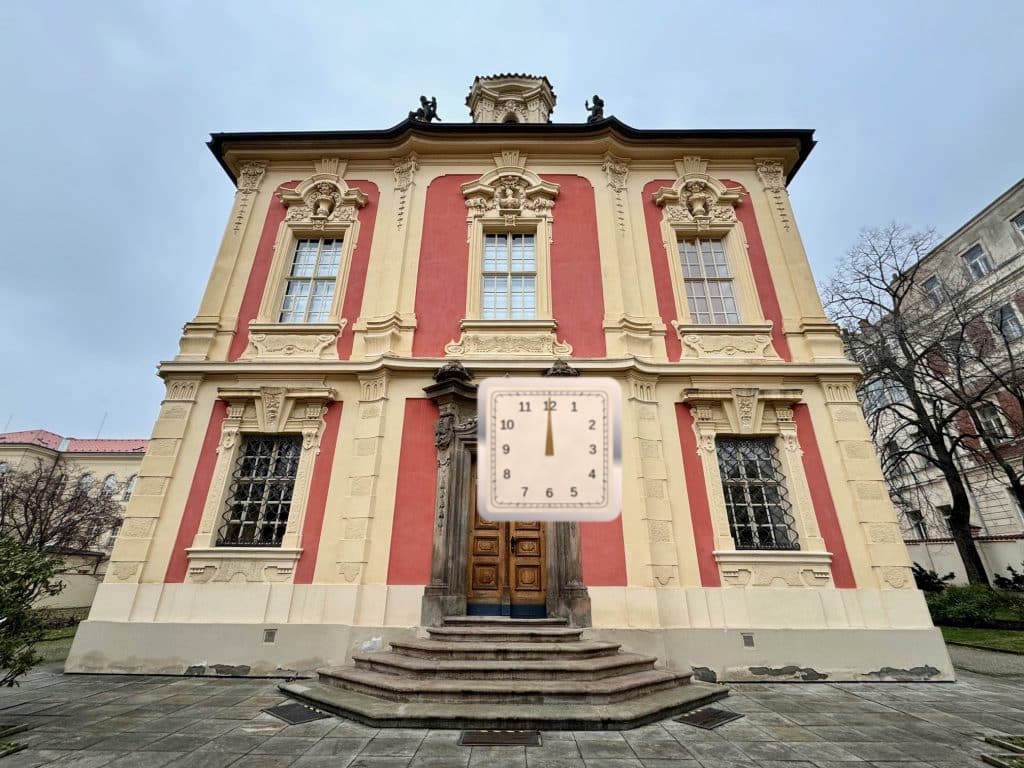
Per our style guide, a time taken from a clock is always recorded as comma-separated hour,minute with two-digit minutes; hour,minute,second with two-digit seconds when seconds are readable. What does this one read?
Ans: 12,00
